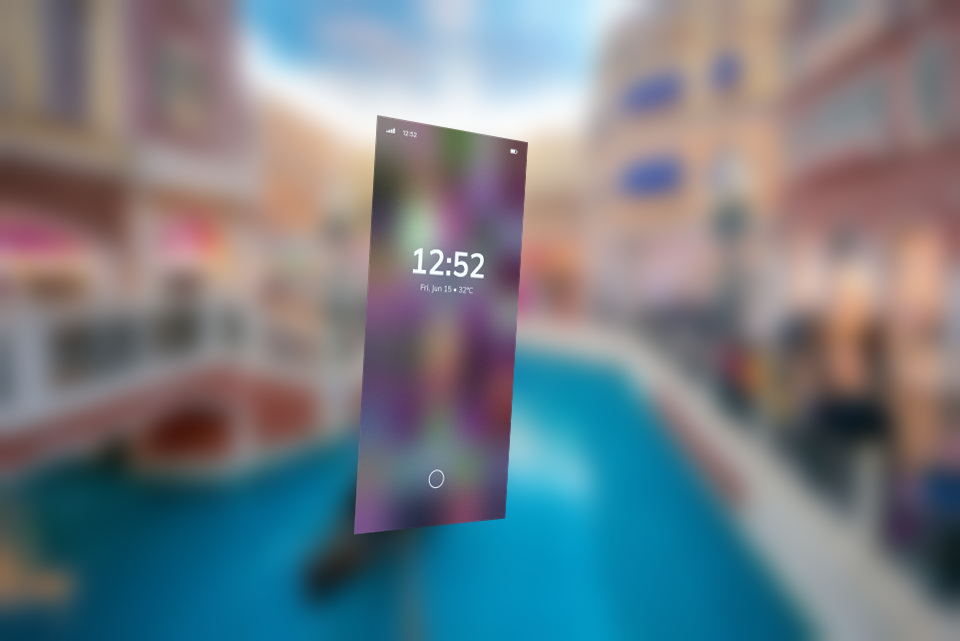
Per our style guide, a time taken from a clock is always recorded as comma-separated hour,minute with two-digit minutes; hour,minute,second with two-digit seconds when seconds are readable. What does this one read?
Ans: 12,52
